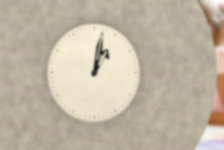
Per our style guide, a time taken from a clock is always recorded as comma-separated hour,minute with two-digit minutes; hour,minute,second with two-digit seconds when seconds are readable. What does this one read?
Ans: 1,02
